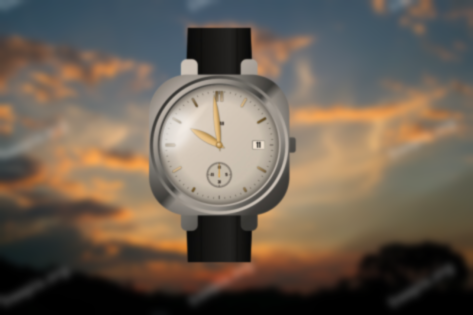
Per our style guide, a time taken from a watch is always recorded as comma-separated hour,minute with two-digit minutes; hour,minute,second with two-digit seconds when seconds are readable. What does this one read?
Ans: 9,59
